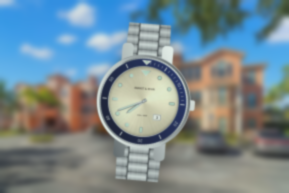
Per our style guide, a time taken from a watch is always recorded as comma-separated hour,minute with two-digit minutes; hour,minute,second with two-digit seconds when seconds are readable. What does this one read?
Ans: 7,41
